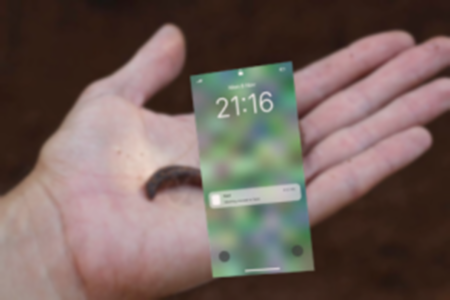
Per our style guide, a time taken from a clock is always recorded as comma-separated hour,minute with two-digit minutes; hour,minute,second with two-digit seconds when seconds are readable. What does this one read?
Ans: 21,16
